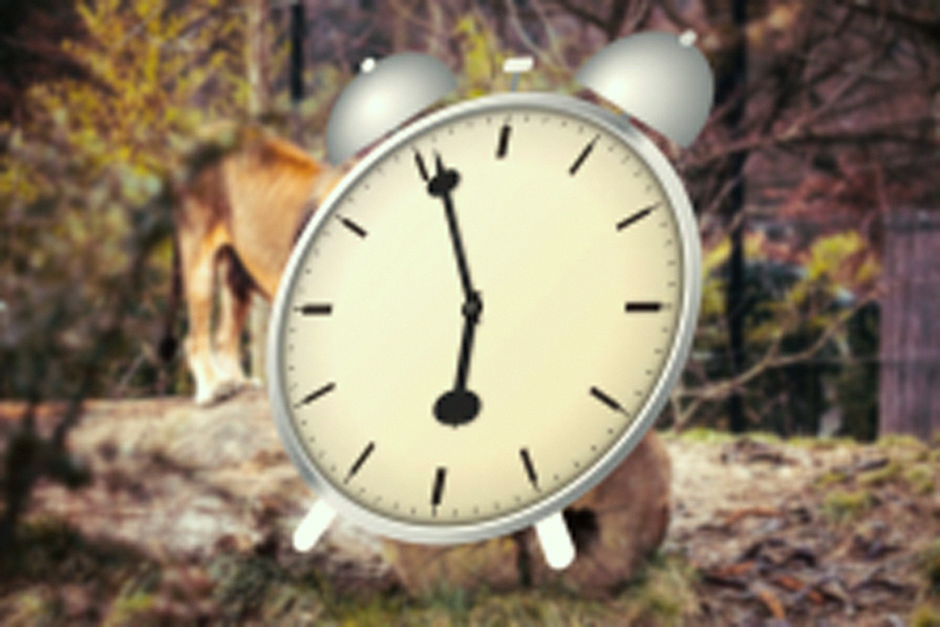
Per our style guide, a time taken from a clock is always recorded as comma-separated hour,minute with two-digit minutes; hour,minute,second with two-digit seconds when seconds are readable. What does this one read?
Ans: 5,56
